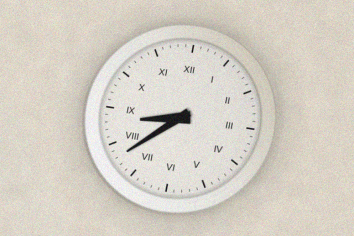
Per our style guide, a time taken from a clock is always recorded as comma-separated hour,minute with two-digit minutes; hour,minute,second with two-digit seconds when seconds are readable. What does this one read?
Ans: 8,38
